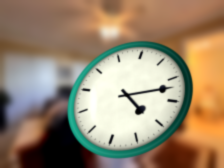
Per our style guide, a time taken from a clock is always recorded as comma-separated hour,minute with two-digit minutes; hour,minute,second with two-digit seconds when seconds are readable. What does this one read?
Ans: 4,12
